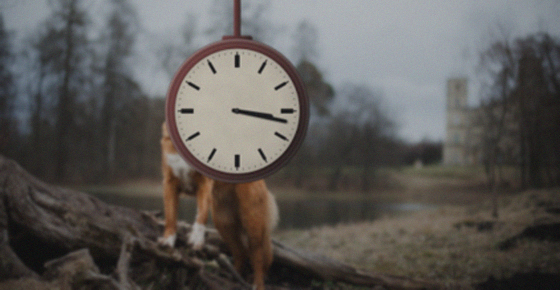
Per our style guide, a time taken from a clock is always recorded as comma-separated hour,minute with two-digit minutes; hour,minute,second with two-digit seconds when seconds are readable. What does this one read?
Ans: 3,17
